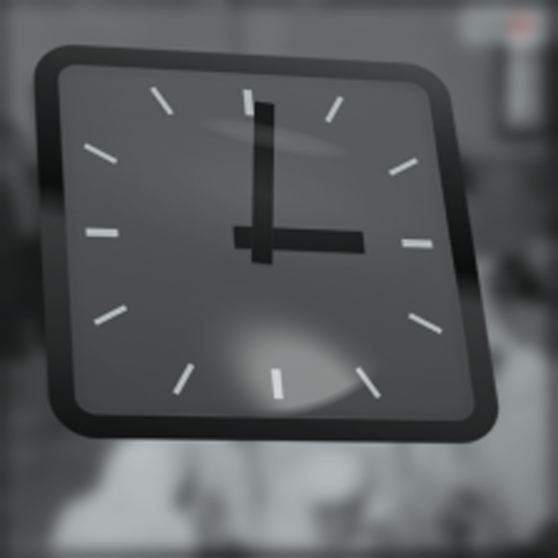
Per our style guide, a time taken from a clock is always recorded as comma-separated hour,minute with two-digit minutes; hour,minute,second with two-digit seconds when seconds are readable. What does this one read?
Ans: 3,01
